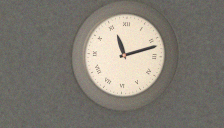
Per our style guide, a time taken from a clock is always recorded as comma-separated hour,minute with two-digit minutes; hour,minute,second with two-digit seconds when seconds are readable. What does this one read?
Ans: 11,12
